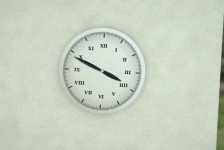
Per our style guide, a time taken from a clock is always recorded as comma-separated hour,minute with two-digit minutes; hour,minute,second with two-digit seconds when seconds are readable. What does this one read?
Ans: 3,49
